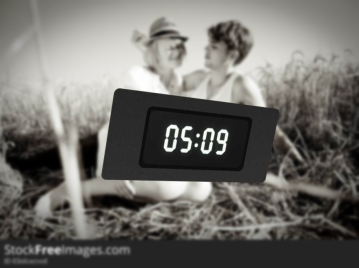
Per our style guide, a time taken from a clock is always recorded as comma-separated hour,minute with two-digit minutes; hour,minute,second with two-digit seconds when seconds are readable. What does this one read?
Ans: 5,09
